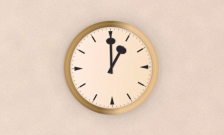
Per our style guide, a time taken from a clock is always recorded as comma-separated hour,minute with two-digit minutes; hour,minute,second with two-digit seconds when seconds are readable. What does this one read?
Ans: 1,00
